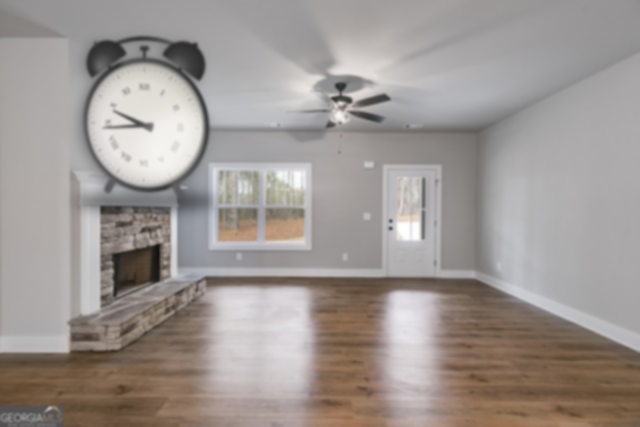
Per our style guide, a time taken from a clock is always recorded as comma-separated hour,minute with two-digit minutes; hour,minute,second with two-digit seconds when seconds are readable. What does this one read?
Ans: 9,44
